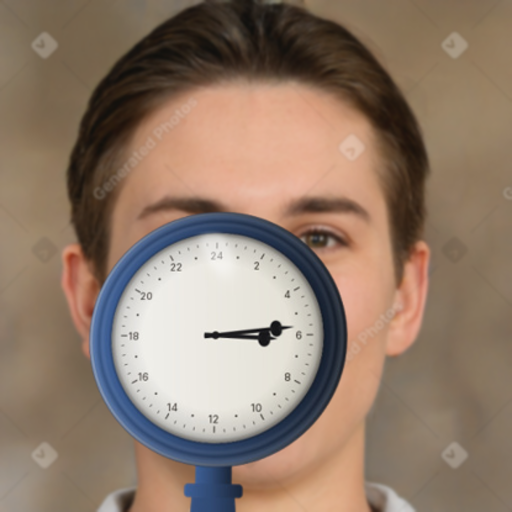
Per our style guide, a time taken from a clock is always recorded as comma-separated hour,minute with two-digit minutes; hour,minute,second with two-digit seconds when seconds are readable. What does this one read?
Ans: 6,14
